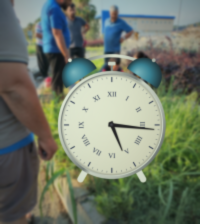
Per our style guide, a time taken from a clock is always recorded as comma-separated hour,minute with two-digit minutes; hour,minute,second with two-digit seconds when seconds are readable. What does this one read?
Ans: 5,16
